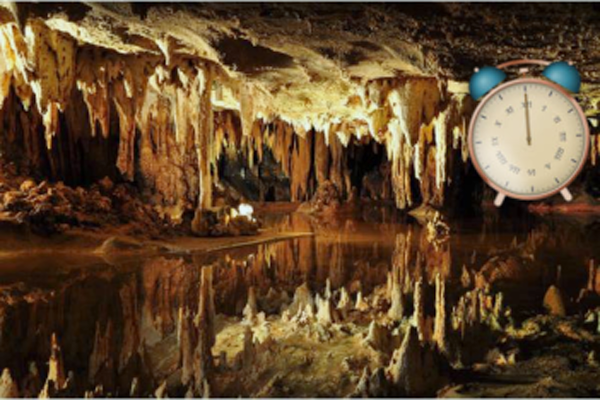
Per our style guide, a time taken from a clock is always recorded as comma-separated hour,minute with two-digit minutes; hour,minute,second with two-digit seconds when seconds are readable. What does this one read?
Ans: 12,00
